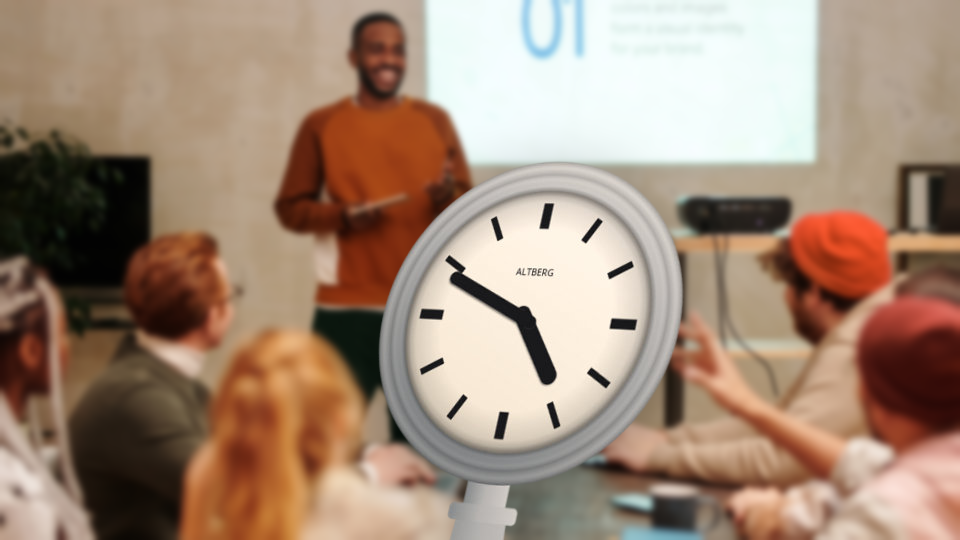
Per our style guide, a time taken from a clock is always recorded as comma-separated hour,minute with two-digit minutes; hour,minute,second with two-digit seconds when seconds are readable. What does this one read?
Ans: 4,49
